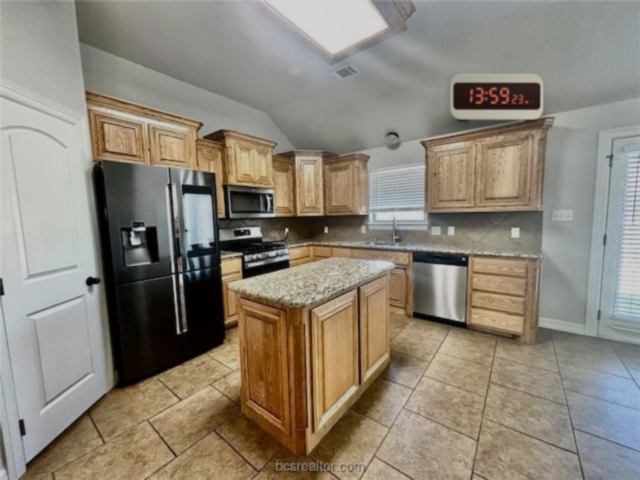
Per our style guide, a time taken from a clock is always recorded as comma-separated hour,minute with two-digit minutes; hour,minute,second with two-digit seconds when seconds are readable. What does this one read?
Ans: 13,59
